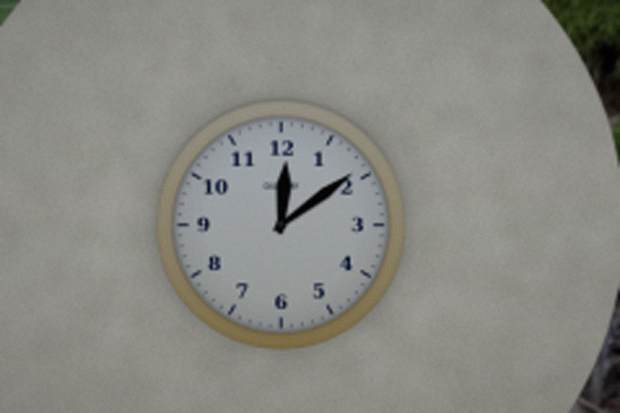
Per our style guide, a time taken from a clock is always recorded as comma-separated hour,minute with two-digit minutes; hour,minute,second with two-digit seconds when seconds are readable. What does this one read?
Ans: 12,09
